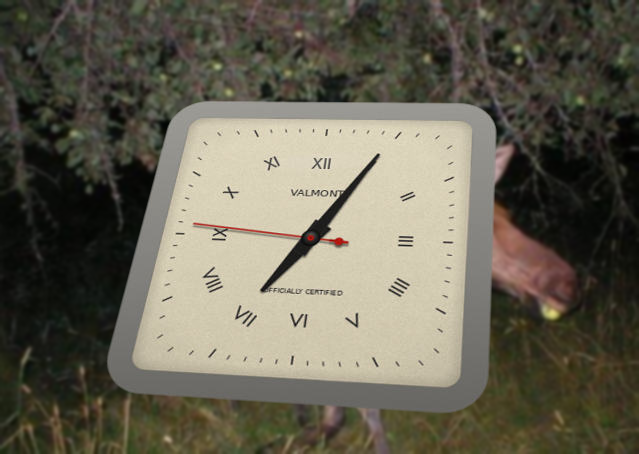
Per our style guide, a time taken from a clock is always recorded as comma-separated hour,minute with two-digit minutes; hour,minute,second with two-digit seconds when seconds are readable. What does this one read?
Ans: 7,04,46
